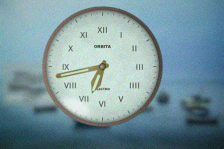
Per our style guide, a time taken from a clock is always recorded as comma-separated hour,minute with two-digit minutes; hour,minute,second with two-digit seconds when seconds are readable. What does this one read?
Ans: 6,43
